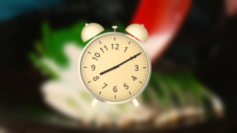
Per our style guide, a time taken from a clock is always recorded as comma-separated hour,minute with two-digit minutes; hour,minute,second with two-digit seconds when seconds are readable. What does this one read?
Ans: 8,10
